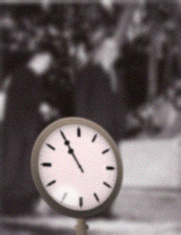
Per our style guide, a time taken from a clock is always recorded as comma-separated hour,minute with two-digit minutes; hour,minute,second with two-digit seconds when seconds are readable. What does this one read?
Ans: 10,55
